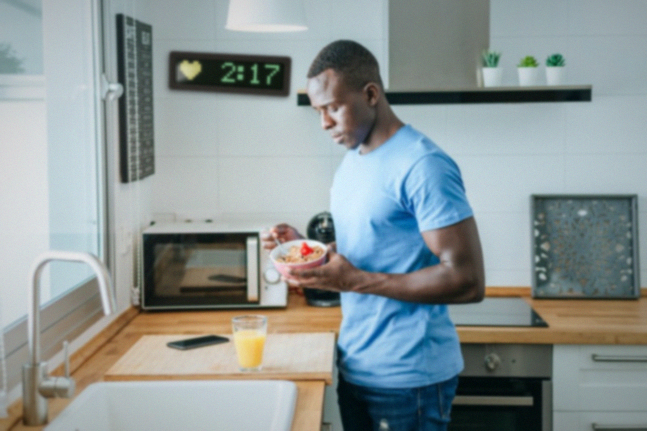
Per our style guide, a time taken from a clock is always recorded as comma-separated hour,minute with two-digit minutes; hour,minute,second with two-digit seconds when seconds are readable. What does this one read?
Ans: 2,17
